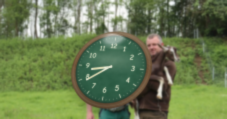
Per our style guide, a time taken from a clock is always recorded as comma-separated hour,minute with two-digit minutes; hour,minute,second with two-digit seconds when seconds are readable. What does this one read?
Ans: 8,39
